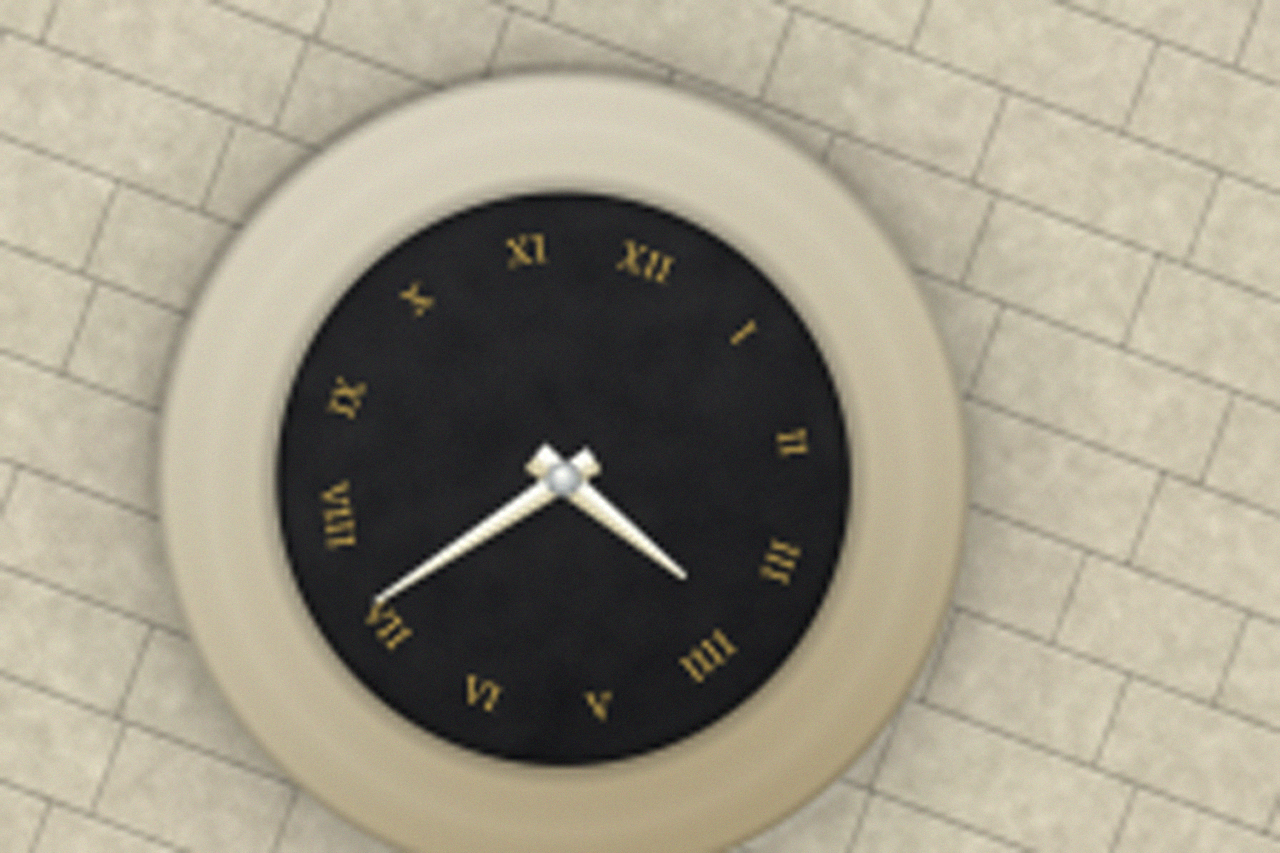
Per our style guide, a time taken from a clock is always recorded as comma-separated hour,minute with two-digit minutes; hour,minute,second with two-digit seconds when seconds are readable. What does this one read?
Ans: 3,36
